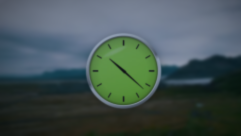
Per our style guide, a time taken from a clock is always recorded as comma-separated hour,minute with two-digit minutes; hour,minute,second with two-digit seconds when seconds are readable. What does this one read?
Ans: 10,22
